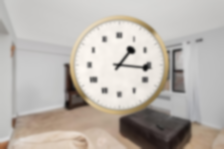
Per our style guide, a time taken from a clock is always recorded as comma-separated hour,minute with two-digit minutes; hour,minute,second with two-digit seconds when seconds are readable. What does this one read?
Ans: 1,16
